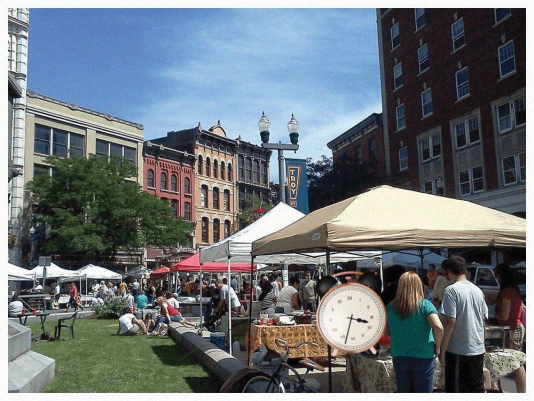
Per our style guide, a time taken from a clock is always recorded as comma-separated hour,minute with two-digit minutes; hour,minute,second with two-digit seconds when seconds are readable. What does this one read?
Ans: 3,33
